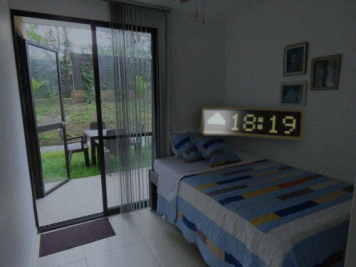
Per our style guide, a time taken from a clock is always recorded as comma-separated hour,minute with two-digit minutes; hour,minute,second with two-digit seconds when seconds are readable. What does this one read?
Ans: 18,19
